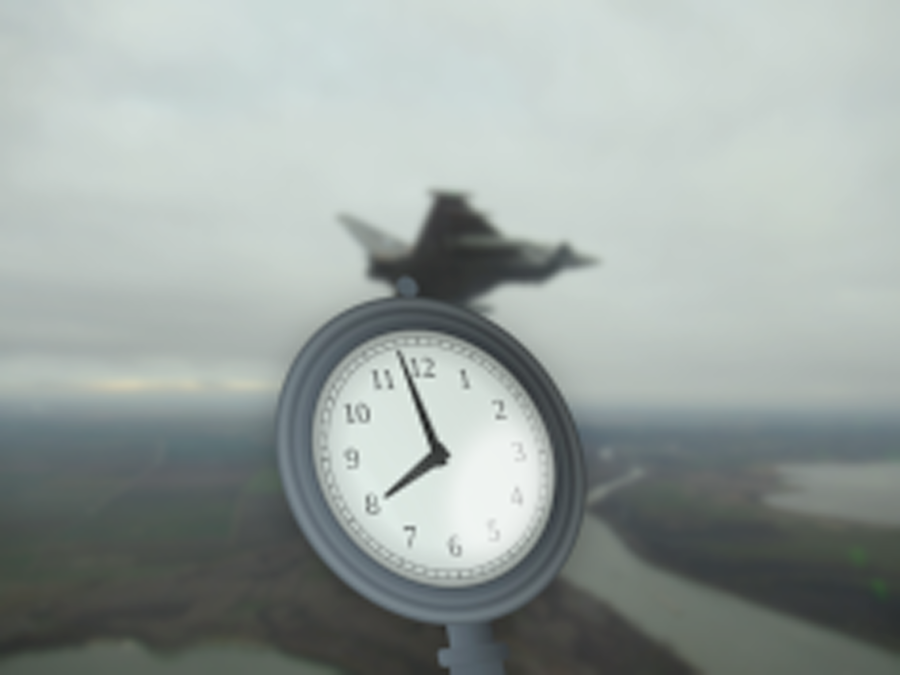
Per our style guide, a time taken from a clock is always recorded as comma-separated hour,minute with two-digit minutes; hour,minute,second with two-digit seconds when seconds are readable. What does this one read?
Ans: 7,58
